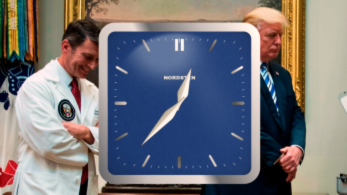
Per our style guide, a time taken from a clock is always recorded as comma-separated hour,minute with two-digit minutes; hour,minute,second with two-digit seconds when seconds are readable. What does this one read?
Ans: 12,37
